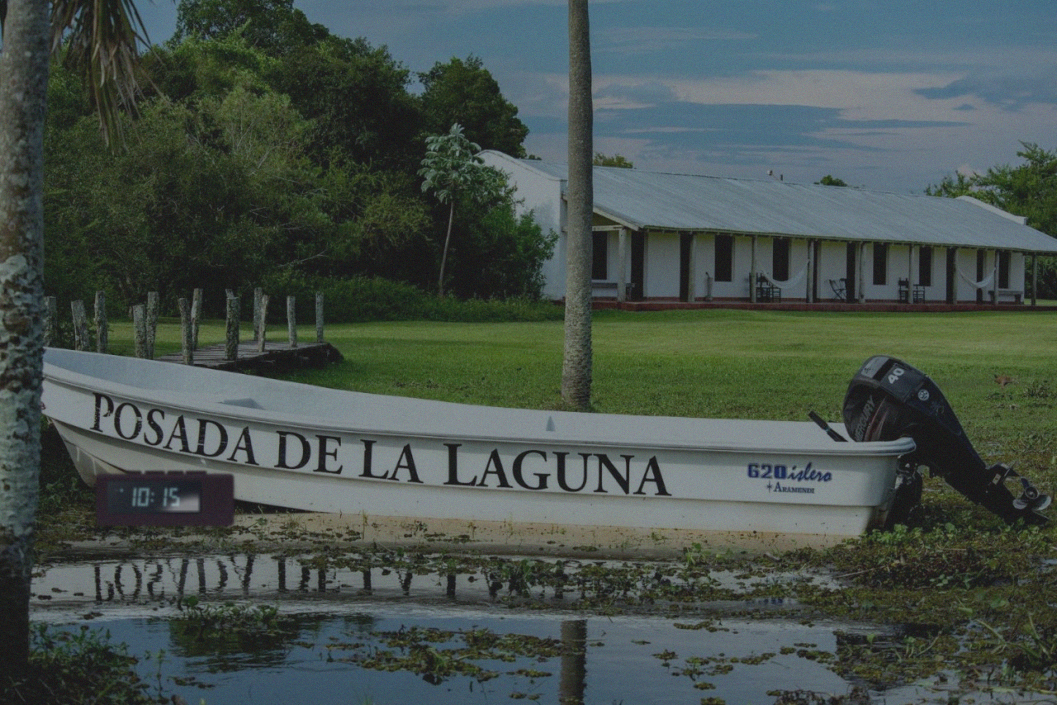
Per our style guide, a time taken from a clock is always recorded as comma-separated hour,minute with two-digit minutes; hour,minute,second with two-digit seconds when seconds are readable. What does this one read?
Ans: 10,15
